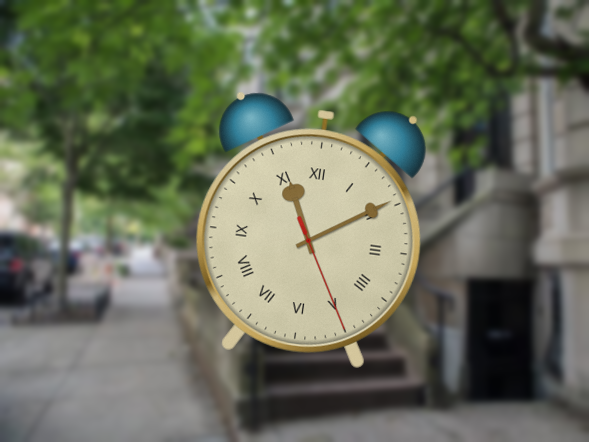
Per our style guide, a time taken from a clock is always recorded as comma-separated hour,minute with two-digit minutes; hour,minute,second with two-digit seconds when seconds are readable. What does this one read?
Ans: 11,09,25
